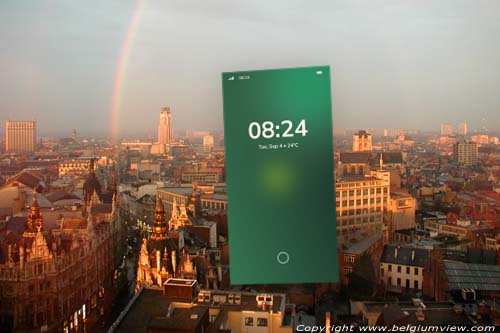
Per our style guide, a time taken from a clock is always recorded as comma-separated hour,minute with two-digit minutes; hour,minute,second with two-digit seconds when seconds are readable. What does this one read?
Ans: 8,24
